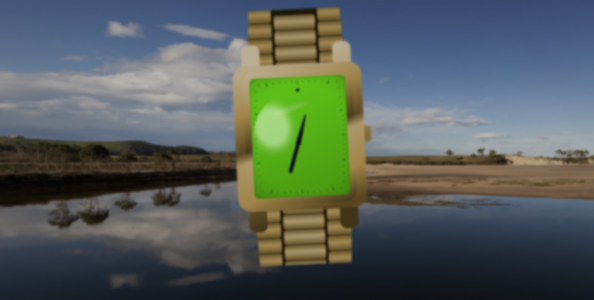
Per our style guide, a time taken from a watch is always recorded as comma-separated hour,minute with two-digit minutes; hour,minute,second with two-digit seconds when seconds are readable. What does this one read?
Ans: 12,33
